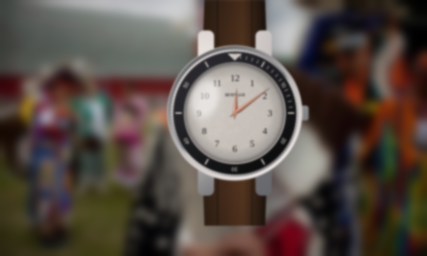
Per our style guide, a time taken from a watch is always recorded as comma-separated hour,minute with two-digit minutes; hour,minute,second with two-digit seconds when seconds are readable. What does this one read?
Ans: 12,09
